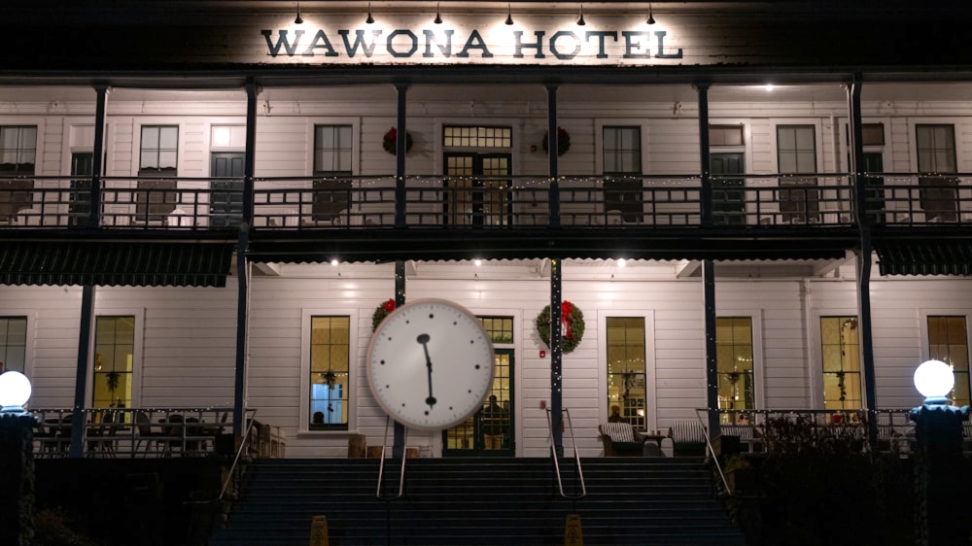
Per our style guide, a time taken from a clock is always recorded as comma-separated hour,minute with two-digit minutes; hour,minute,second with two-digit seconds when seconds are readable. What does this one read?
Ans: 11,29
